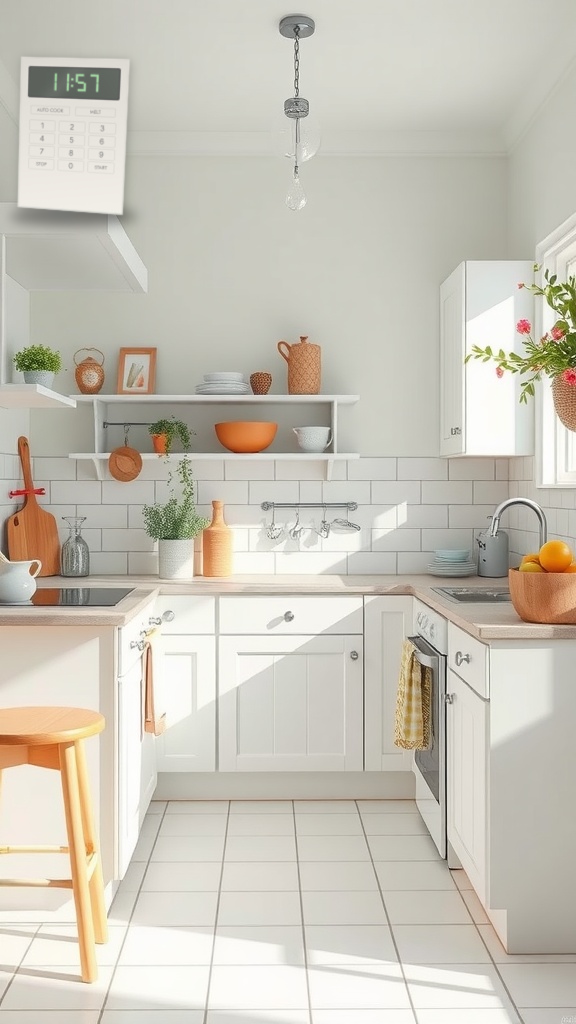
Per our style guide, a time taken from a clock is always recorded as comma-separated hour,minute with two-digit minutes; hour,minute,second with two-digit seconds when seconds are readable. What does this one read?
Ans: 11,57
